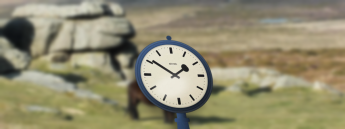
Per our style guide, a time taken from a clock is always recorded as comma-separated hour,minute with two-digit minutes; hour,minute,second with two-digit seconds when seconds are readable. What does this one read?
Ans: 1,51
